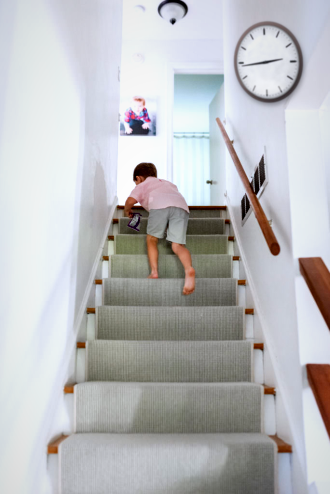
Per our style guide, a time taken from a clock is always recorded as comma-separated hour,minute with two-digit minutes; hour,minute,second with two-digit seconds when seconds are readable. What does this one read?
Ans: 2,44
